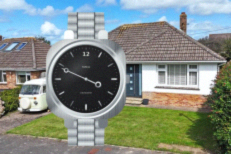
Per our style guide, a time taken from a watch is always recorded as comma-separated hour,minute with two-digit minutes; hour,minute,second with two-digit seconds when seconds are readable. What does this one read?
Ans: 3,49
